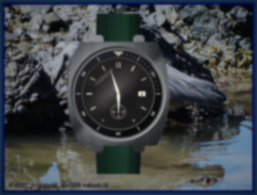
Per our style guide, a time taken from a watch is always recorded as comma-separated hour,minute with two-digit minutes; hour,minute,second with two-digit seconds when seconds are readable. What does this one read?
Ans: 5,57
